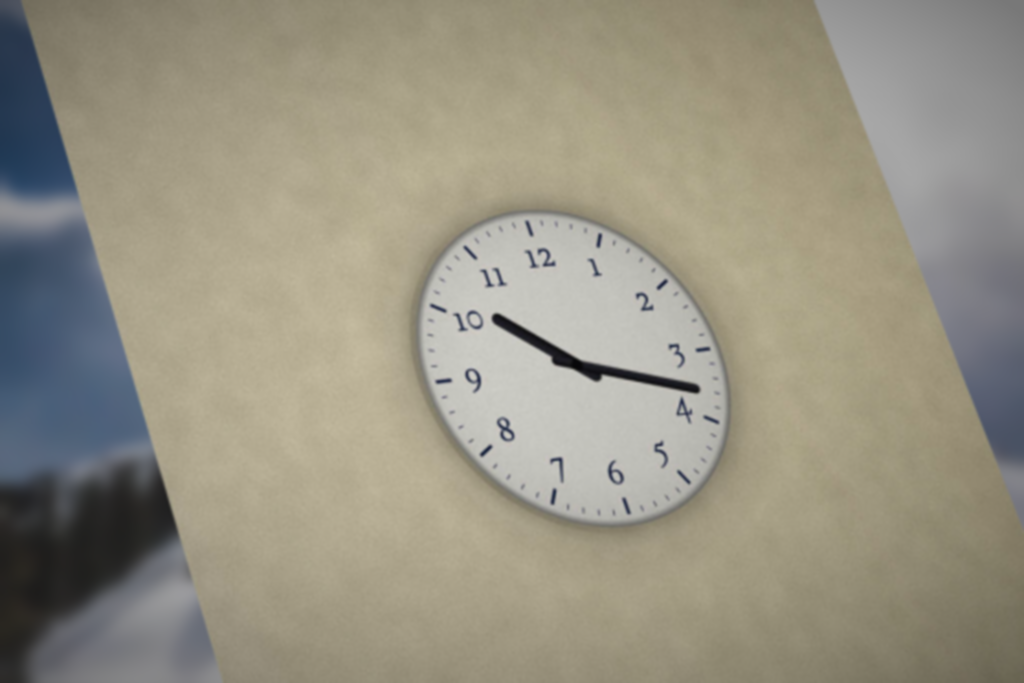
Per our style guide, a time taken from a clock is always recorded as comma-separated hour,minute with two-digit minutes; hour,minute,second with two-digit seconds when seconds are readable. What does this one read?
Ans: 10,18
